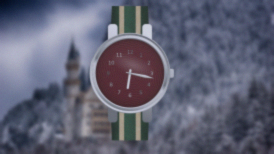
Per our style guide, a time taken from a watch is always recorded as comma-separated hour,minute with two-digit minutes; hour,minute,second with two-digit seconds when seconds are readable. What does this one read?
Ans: 6,17
